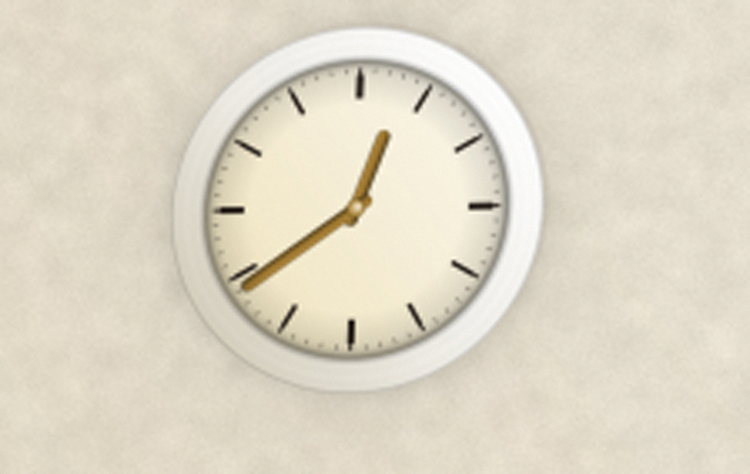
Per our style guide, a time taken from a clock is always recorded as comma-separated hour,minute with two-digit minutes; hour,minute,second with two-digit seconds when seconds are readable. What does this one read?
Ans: 12,39
